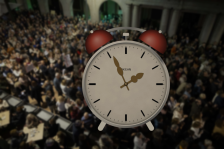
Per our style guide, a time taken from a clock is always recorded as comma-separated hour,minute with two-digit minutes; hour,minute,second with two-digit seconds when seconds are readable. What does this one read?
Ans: 1,56
